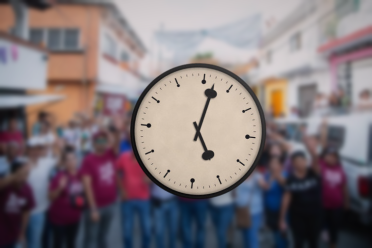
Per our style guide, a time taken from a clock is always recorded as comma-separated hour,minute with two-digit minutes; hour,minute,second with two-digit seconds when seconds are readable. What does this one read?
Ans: 5,02
